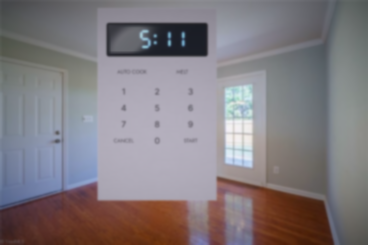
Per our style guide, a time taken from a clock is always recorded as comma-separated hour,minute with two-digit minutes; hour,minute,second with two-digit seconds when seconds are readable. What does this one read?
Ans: 5,11
